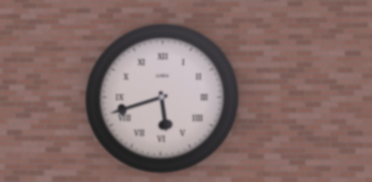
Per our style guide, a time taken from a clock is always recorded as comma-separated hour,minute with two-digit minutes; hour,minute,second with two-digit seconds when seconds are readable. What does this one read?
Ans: 5,42
